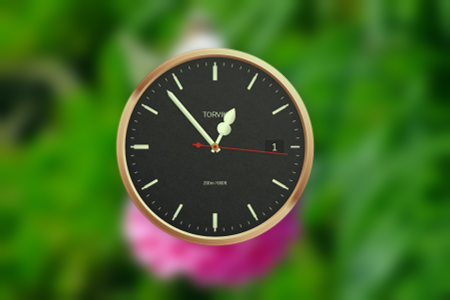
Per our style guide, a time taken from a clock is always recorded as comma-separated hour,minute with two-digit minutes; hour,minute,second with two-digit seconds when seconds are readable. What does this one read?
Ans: 12,53,16
